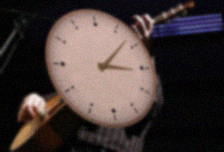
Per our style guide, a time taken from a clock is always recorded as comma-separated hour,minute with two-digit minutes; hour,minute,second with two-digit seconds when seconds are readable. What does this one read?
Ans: 3,08
